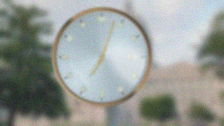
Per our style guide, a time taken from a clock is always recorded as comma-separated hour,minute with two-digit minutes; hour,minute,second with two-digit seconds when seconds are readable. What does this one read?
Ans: 7,03
